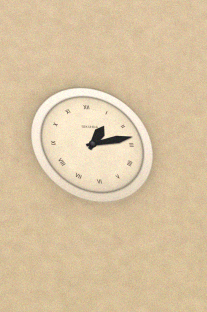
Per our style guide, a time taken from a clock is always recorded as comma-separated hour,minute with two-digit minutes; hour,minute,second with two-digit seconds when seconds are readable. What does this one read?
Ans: 1,13
